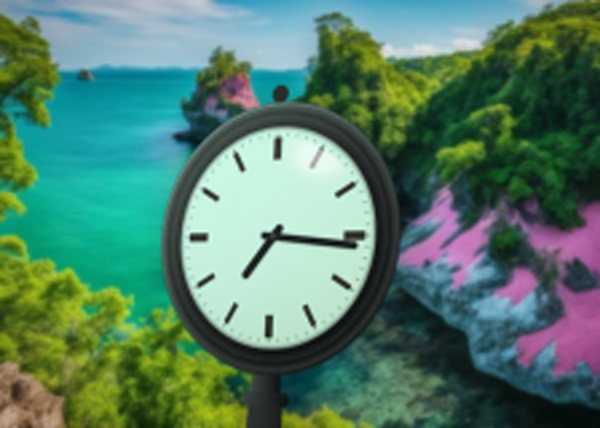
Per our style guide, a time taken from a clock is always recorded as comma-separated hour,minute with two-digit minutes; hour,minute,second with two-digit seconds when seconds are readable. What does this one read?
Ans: 7,16
